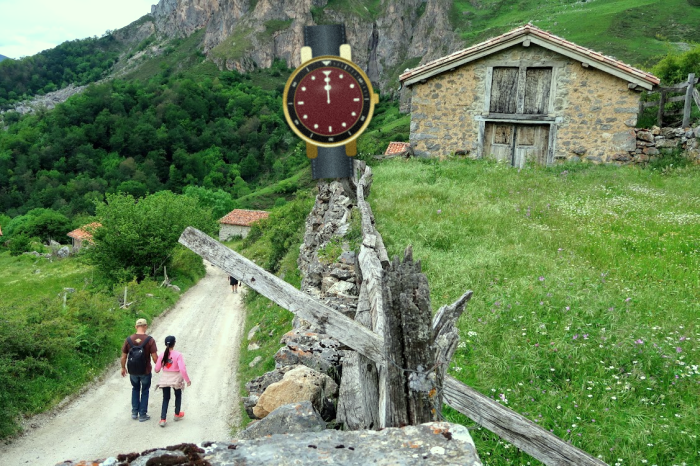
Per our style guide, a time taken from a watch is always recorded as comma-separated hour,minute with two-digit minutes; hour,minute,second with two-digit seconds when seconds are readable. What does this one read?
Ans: 12,00
